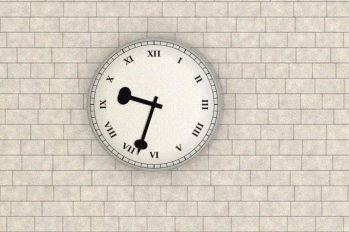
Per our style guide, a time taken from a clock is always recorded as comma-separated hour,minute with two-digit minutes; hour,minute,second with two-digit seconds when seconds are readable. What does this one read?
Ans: 9,33
